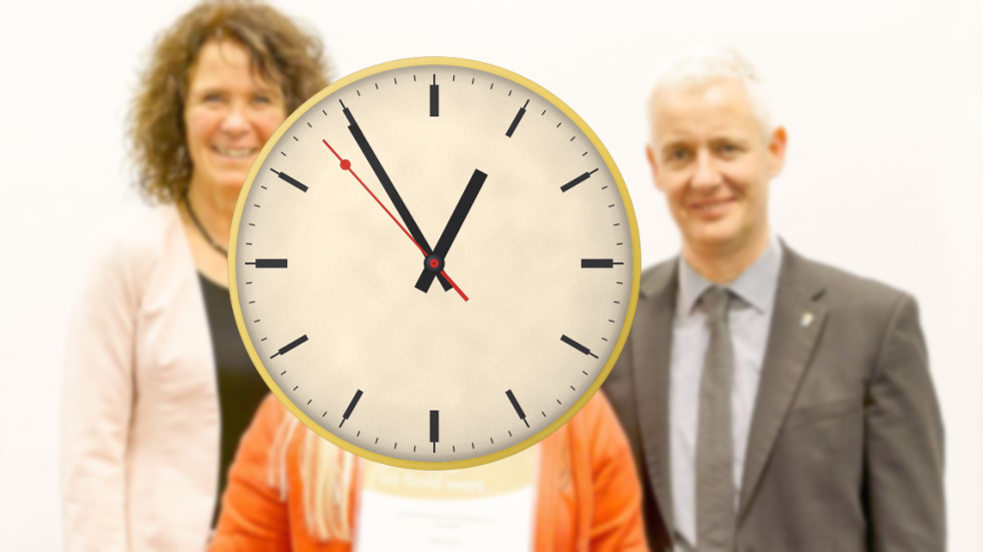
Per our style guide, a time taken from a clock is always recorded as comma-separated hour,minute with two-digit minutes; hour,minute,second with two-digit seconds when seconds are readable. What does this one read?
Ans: 12,54,53
